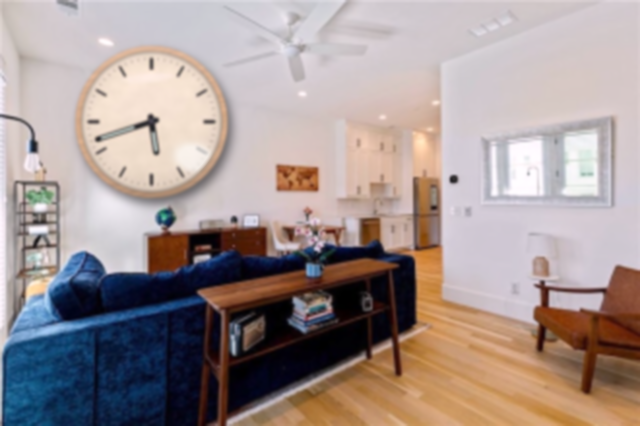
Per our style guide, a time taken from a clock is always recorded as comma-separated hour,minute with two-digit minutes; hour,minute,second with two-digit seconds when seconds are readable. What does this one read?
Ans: 5,42
